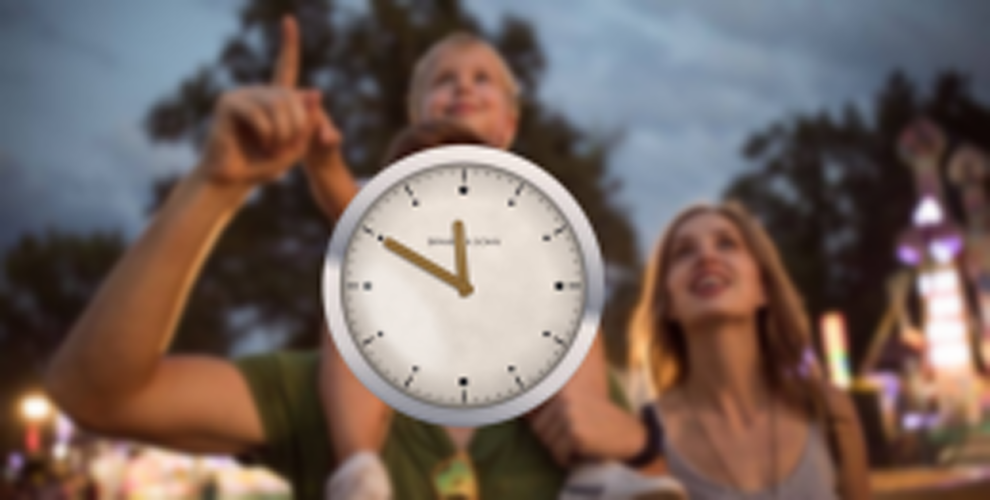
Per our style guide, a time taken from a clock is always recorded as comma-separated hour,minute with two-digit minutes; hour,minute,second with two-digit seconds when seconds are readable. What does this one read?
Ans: 11,50
